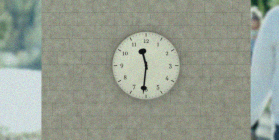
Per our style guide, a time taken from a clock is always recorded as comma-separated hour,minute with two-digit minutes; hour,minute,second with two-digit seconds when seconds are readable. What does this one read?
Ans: 11,31
